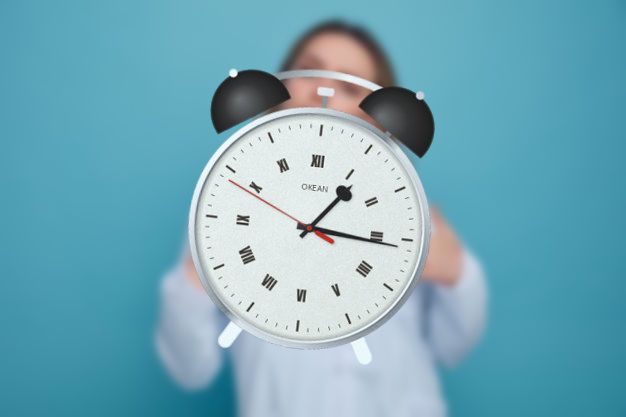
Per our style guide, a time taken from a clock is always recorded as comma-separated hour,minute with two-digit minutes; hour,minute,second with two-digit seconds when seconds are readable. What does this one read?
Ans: 1,15,49
